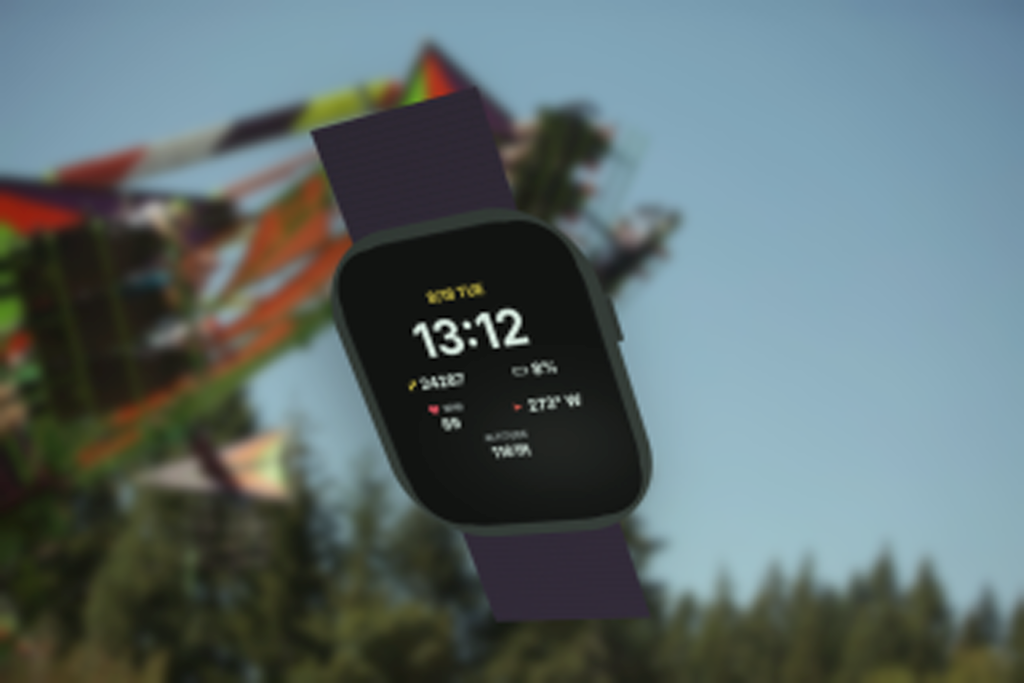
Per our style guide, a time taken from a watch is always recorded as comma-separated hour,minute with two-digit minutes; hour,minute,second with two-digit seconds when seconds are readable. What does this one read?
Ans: 13,12
